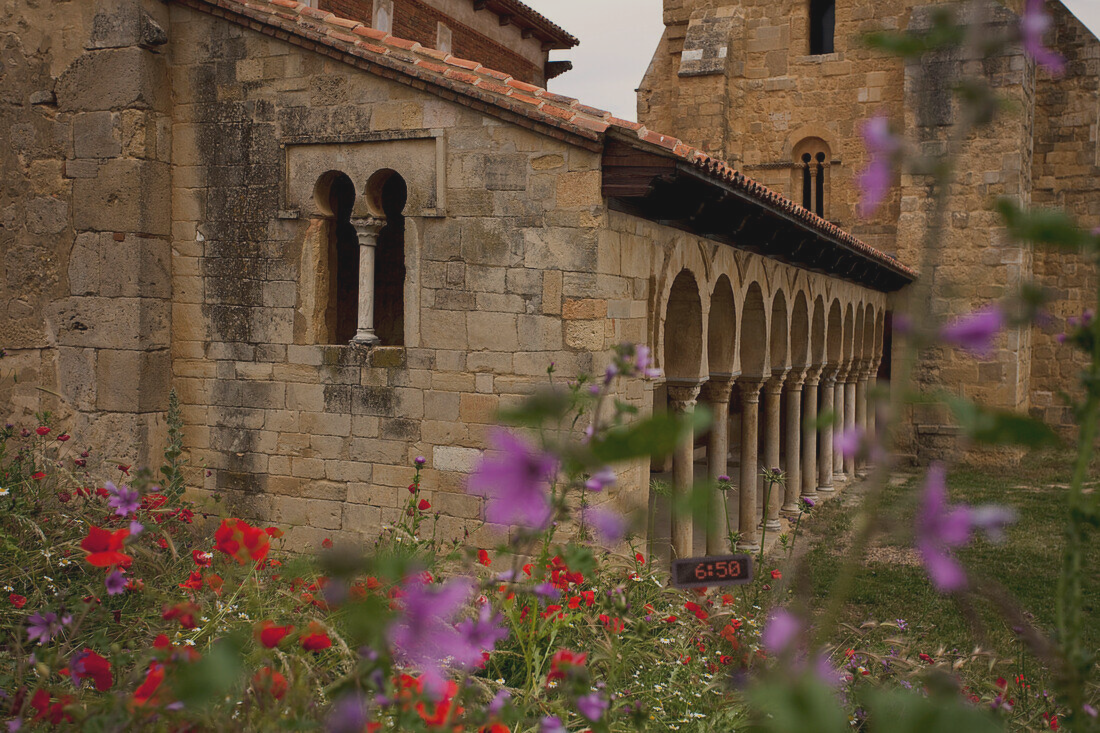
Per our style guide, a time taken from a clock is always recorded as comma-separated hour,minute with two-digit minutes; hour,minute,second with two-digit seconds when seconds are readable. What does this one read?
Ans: 6,50
